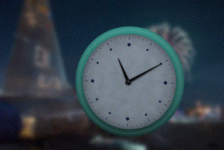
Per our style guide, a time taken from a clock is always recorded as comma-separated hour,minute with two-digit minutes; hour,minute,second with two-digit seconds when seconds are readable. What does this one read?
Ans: 11,10
